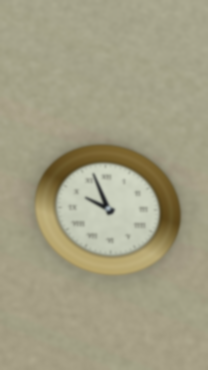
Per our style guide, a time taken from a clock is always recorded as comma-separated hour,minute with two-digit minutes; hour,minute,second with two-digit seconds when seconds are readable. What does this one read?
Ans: 9,57
